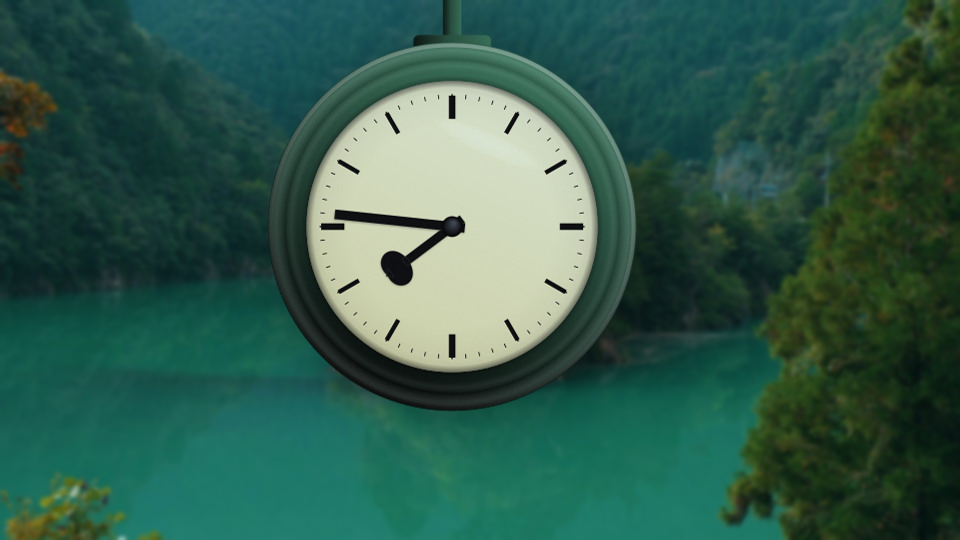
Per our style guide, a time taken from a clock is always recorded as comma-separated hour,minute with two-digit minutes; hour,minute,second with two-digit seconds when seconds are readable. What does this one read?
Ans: 7,46
